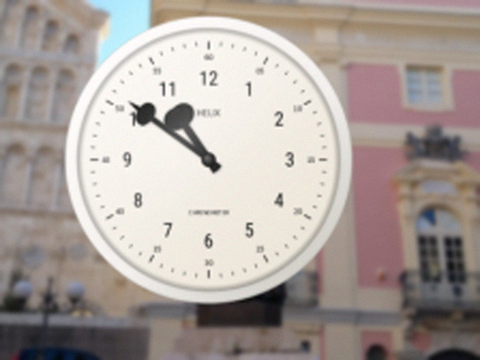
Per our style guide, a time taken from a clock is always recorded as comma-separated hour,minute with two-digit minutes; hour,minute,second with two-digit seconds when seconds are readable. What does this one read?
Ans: 10,51
